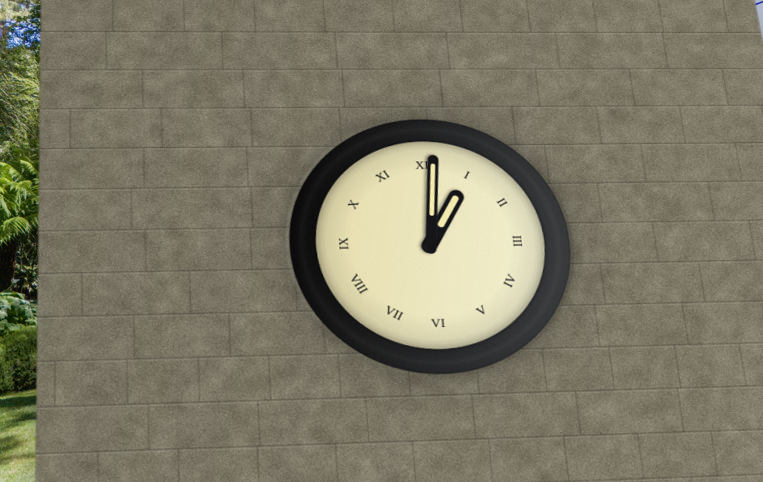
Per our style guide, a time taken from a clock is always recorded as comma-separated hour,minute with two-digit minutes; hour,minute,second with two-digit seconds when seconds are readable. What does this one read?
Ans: 1,01
